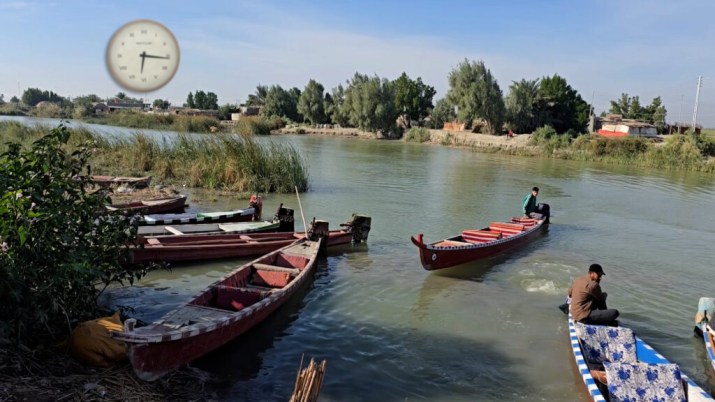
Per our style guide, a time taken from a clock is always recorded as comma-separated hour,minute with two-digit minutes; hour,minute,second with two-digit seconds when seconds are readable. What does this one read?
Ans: 6,16
